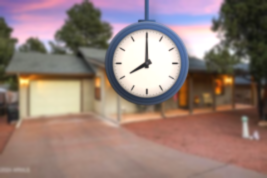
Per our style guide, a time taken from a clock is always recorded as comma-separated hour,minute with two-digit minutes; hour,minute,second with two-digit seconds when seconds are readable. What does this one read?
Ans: 8,00
